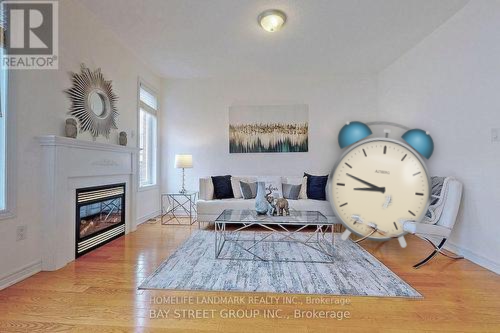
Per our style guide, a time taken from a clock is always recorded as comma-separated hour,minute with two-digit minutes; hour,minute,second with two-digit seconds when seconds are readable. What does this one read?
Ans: 8,48
